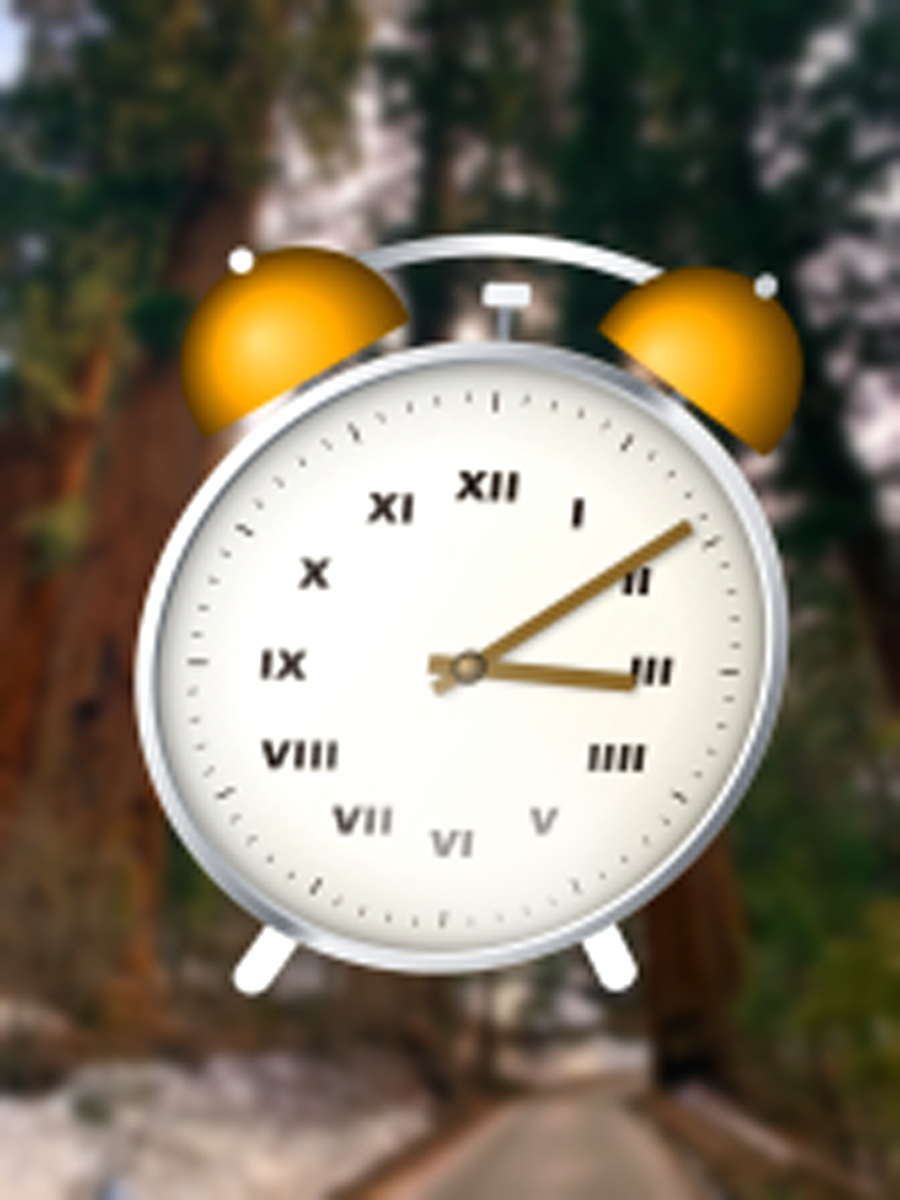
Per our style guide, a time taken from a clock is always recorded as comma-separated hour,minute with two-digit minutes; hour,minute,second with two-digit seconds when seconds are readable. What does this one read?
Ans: 3,09
